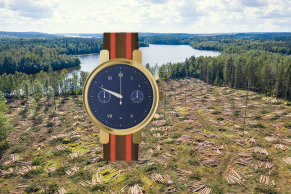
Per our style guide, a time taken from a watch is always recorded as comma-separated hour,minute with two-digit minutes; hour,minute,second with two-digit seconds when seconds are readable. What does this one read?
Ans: 9,49
